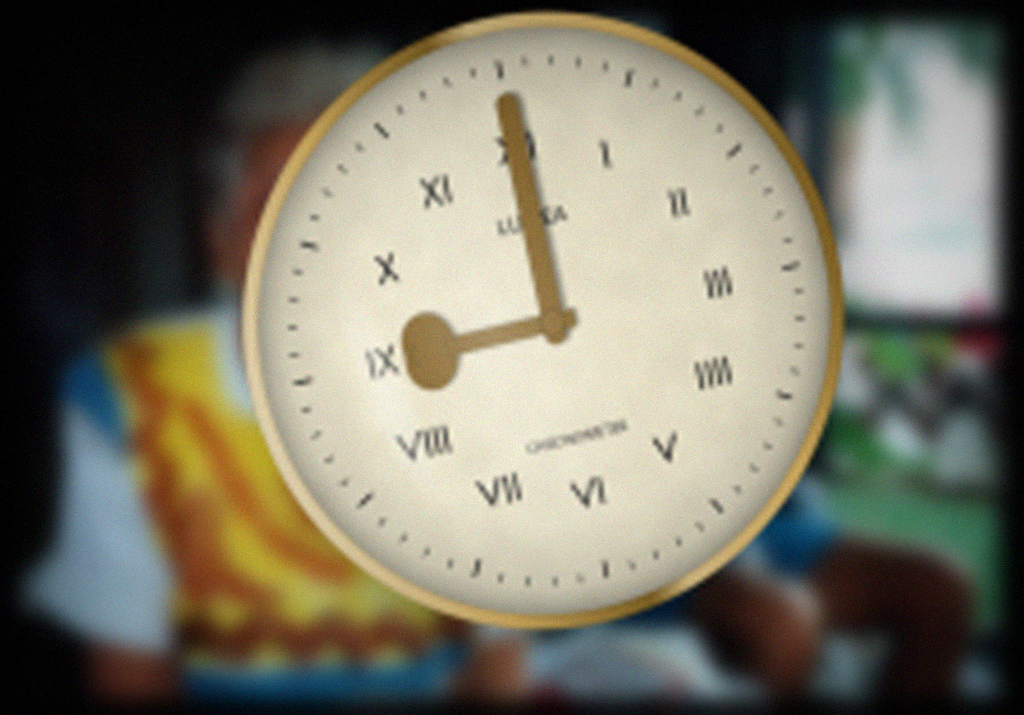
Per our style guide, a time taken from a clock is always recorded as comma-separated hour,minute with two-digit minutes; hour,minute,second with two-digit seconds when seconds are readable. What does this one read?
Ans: 9,00
